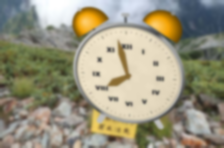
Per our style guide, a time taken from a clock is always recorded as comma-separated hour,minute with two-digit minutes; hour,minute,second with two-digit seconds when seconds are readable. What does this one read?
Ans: 7,58
